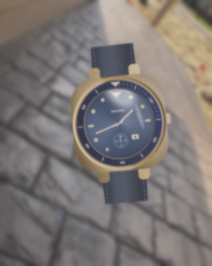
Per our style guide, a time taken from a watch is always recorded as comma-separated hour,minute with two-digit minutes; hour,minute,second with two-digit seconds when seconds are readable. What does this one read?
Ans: 1,42
